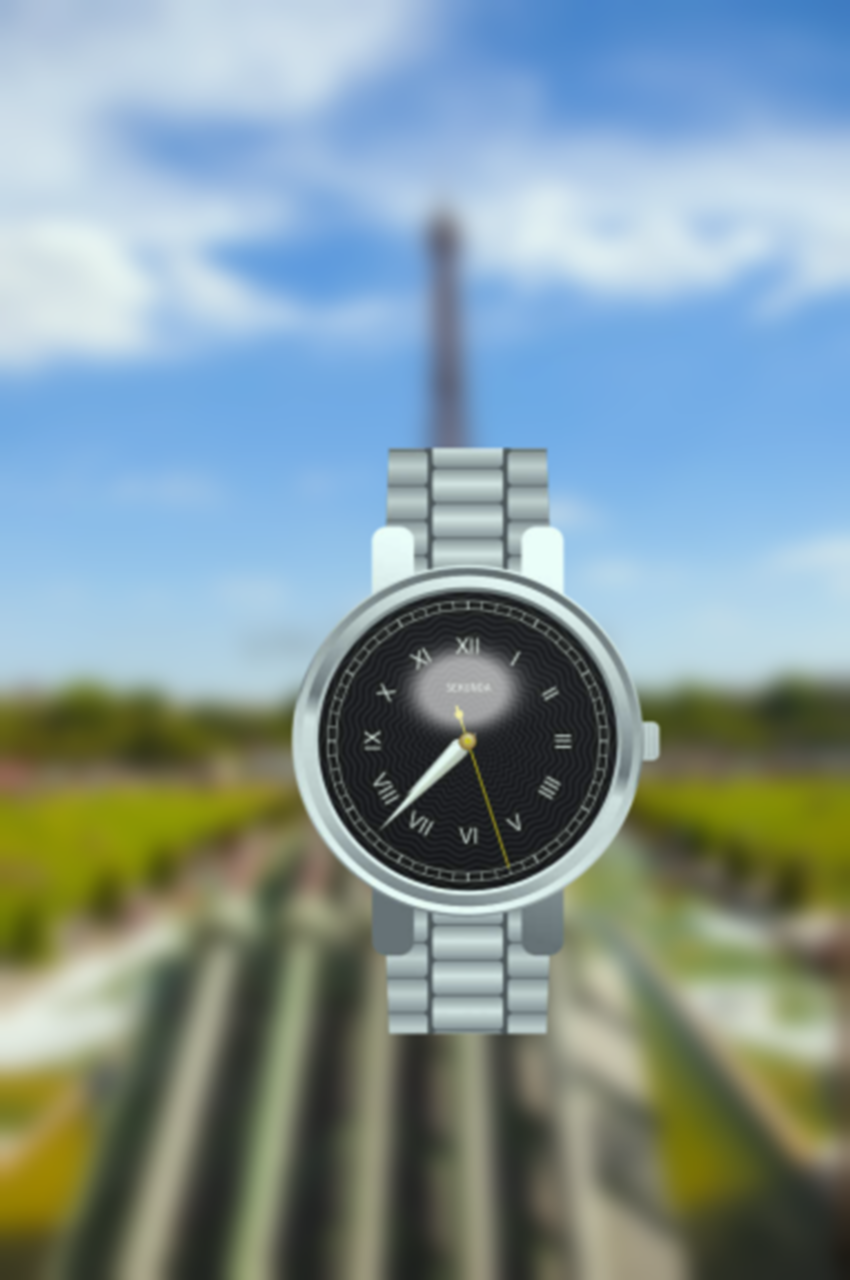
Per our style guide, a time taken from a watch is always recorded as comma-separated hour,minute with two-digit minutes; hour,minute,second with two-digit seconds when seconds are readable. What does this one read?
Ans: 7,37,27
